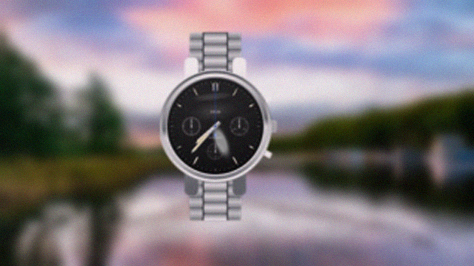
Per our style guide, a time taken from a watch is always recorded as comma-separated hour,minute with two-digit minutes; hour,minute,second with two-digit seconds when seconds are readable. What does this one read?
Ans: 7,37
